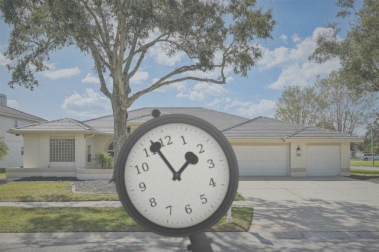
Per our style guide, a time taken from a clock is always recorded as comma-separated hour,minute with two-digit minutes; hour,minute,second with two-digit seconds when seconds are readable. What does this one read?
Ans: 1,57
